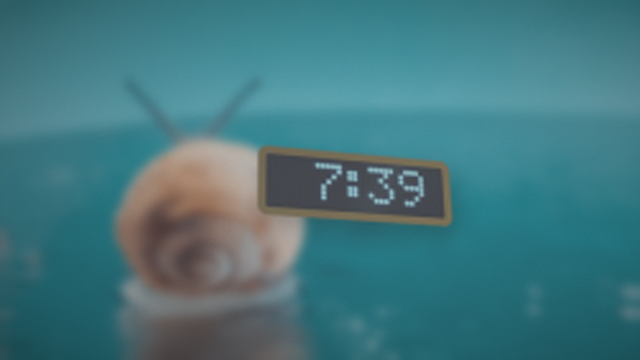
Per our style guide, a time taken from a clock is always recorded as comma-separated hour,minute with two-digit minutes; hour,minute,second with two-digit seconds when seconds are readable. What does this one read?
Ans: 7,39
